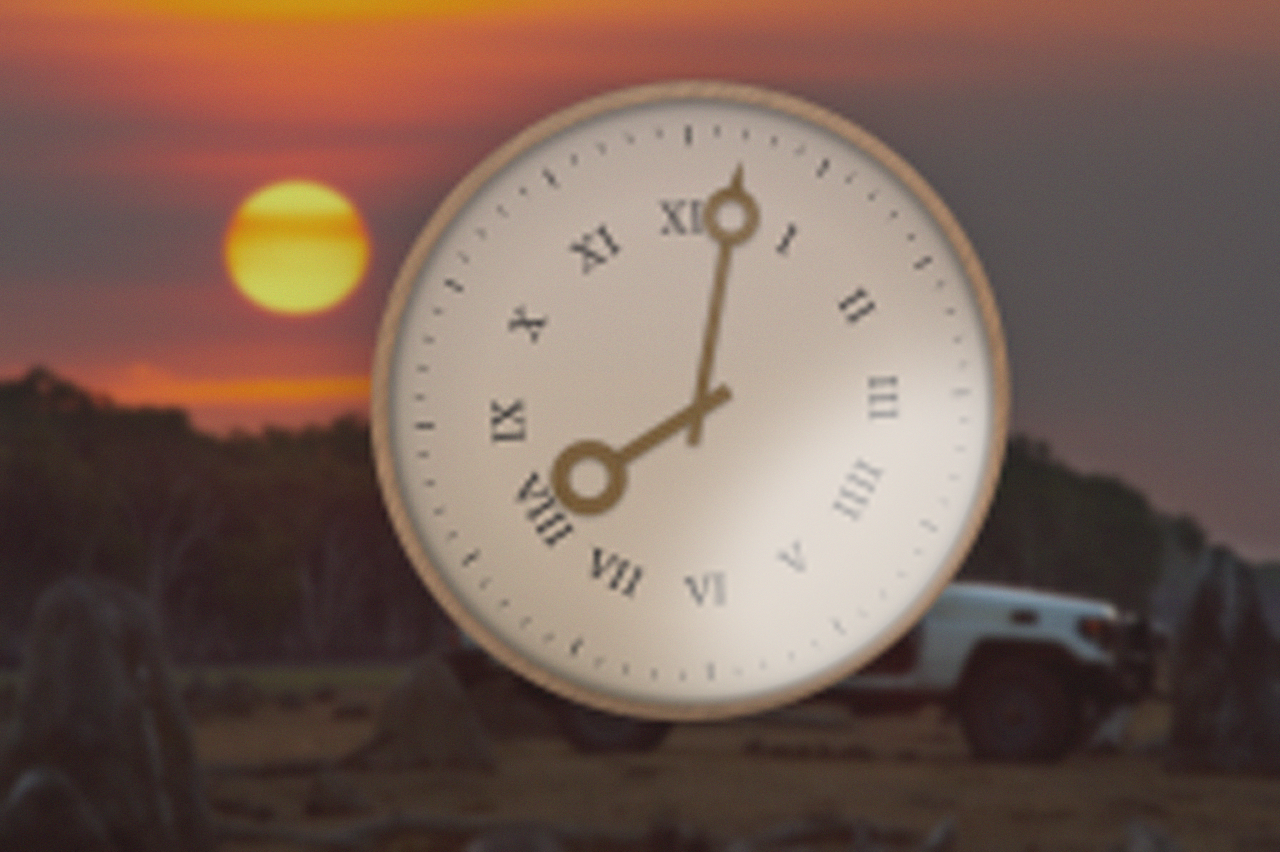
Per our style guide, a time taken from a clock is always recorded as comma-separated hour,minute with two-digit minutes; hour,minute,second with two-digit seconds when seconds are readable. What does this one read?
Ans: 8,02
